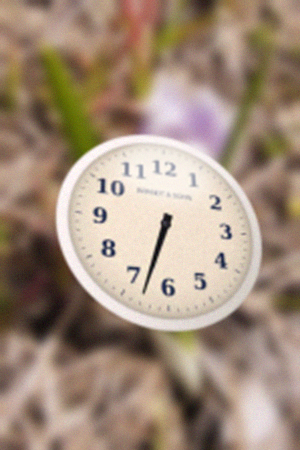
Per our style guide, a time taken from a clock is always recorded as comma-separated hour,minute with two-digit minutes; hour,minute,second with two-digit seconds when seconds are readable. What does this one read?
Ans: 6,33
